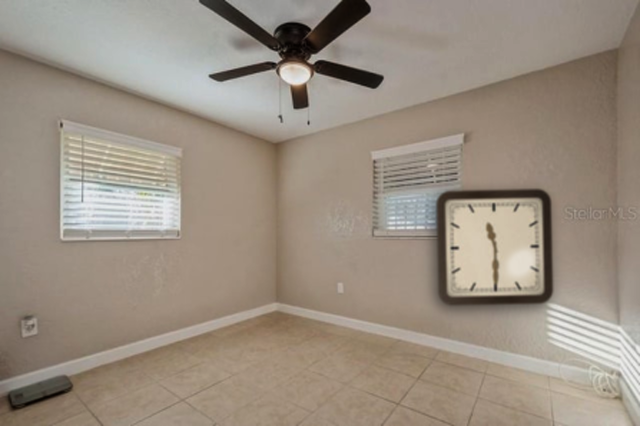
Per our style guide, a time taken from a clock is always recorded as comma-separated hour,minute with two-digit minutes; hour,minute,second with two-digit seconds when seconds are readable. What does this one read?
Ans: 11,30
